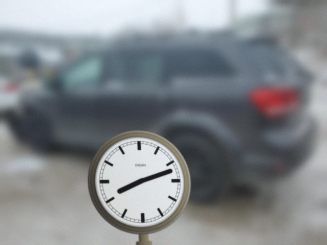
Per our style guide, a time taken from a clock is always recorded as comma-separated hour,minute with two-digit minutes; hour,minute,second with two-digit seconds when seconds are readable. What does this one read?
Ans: 8,12
